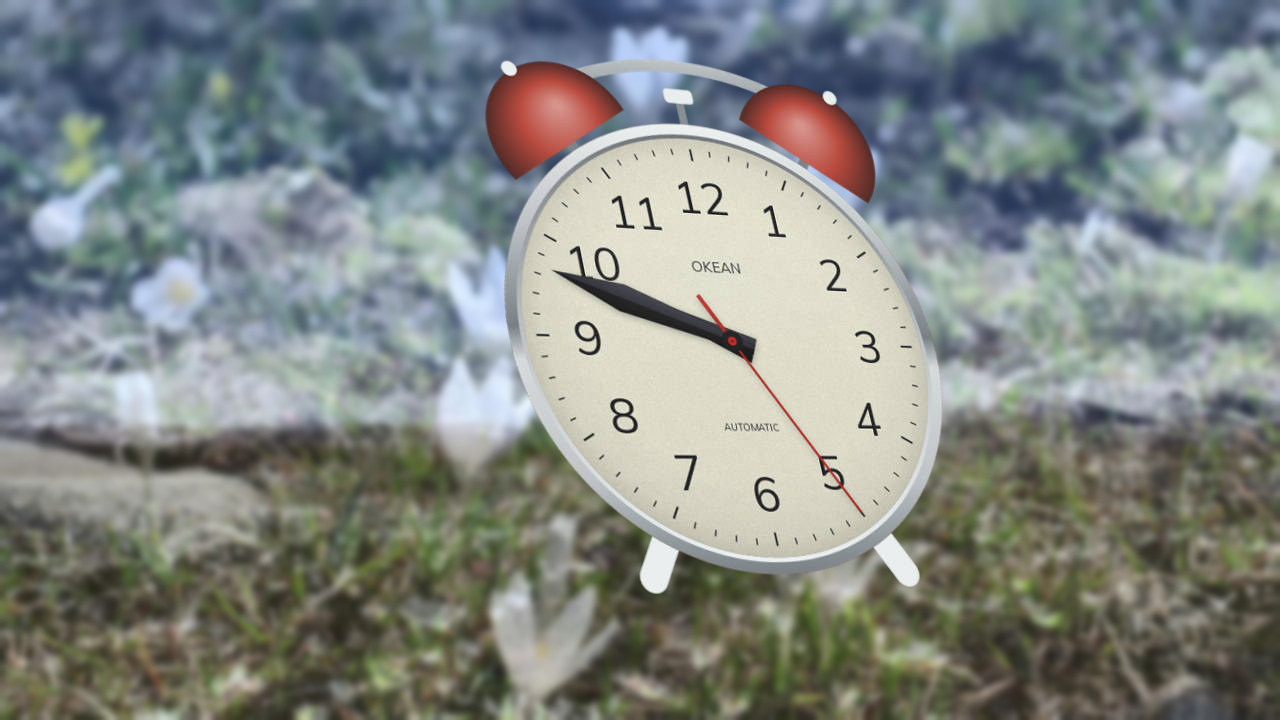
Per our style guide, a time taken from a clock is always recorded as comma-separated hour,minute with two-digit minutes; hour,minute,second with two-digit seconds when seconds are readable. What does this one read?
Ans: 9,48,25
